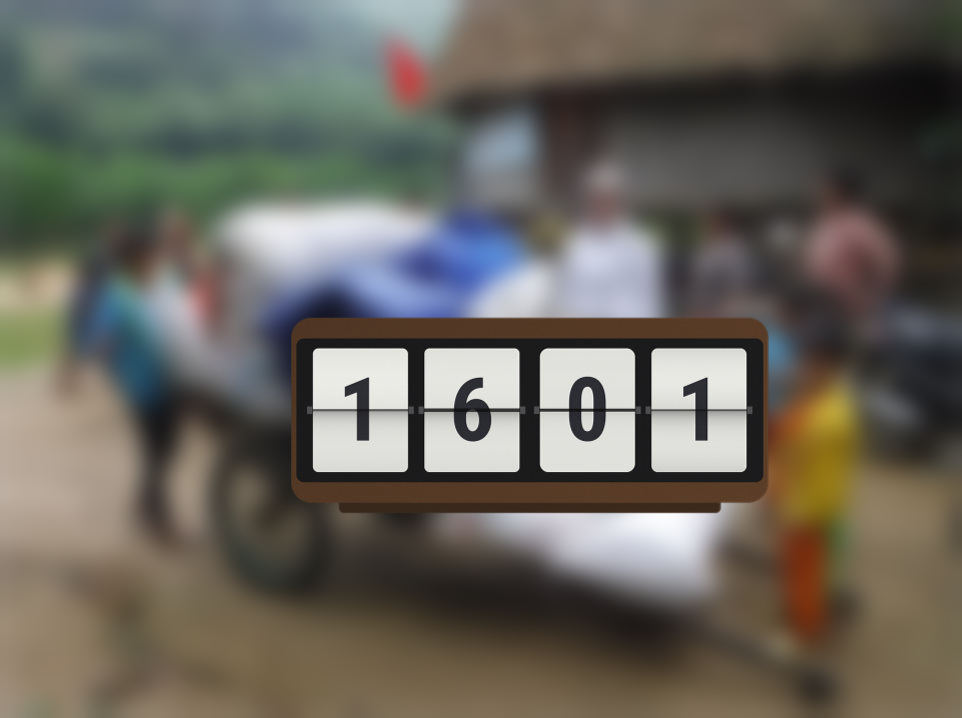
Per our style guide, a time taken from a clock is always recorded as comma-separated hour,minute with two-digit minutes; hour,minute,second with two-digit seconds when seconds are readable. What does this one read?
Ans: 16,01
